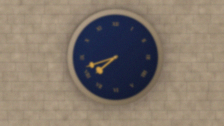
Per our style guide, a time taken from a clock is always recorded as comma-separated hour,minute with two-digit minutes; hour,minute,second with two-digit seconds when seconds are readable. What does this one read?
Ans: 7,42
